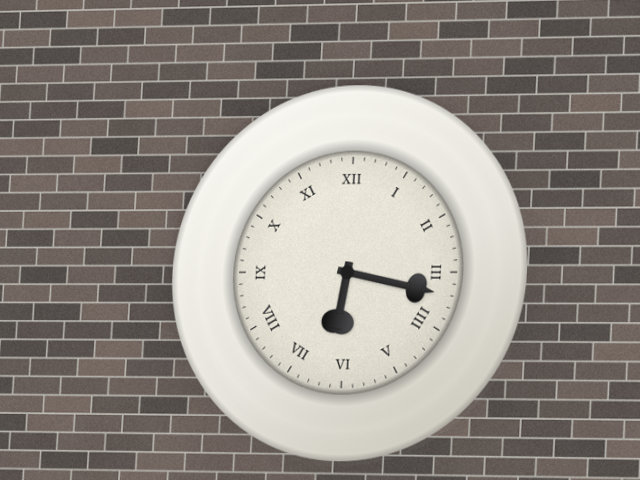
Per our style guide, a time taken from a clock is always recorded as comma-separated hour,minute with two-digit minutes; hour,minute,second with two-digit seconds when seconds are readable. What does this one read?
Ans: 6,17
